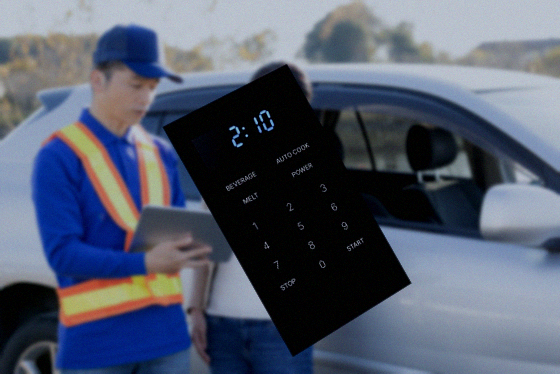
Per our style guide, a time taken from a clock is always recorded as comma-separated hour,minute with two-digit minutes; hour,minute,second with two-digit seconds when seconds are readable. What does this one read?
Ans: 2,10
